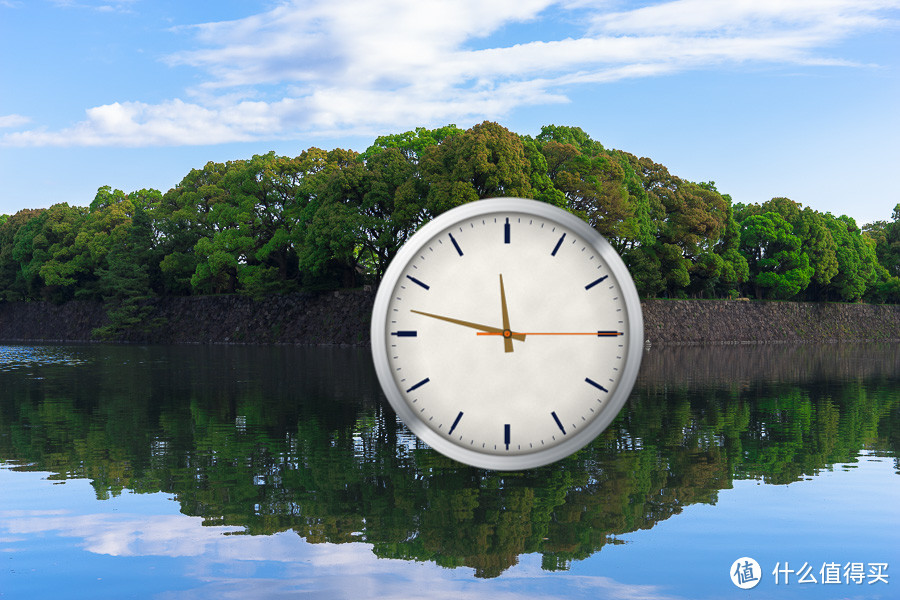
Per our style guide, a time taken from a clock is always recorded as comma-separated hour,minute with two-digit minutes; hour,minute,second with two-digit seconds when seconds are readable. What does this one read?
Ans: 11,47,15
